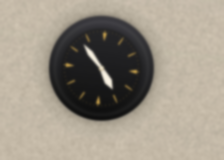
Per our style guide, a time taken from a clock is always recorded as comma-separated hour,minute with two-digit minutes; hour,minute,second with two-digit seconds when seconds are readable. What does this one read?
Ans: 4,53
